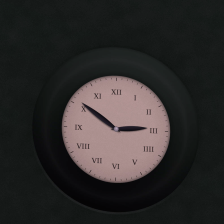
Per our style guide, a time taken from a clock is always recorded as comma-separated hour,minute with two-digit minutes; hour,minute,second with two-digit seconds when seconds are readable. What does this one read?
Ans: 2,51
